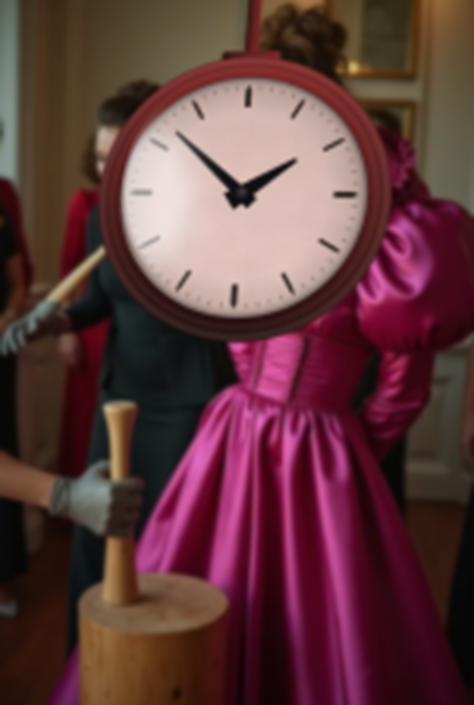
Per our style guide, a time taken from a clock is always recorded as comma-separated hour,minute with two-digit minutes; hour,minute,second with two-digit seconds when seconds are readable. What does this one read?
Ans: 1,52
